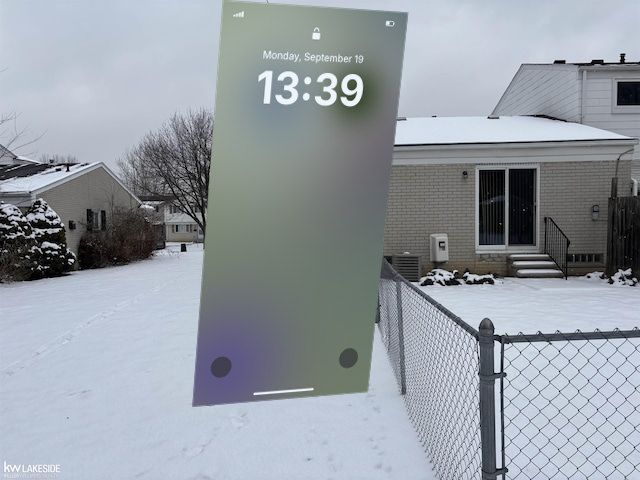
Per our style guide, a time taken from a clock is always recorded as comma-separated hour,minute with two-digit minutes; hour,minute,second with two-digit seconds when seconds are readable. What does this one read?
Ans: 13,39
